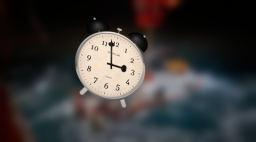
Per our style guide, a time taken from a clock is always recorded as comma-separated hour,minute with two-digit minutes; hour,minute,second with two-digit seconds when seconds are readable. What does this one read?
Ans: 2,58
